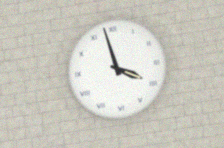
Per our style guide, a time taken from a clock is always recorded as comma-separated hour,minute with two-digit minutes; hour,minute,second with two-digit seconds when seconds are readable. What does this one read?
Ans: 3,58
